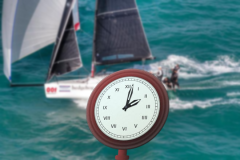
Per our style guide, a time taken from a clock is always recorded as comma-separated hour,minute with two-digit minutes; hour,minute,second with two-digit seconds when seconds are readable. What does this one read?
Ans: 2,02
